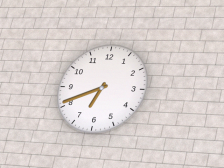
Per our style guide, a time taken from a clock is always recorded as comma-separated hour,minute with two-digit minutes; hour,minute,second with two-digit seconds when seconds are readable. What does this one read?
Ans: 6,41
